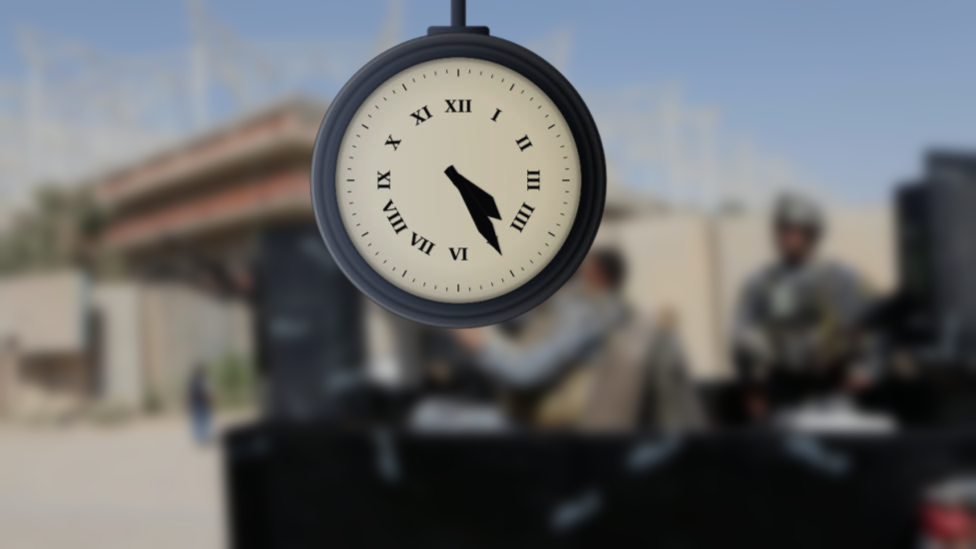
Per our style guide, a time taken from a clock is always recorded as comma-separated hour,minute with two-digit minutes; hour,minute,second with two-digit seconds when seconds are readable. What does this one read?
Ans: 4,25
